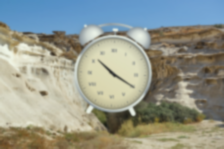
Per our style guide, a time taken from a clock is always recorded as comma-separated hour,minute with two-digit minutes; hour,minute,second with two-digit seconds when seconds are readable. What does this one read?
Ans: 10,20
